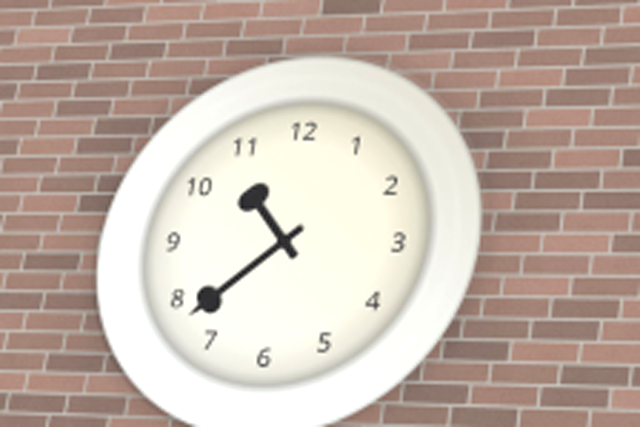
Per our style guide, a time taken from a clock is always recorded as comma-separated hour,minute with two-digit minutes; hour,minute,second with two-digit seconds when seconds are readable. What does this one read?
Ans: 10,38
